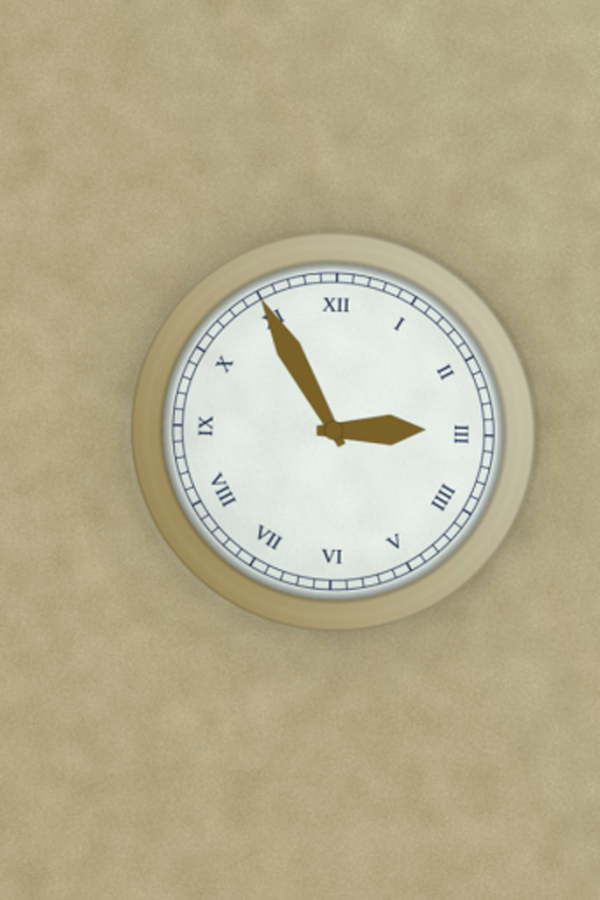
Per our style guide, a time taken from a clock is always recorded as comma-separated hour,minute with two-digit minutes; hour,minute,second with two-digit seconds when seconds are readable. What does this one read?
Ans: 2,55
